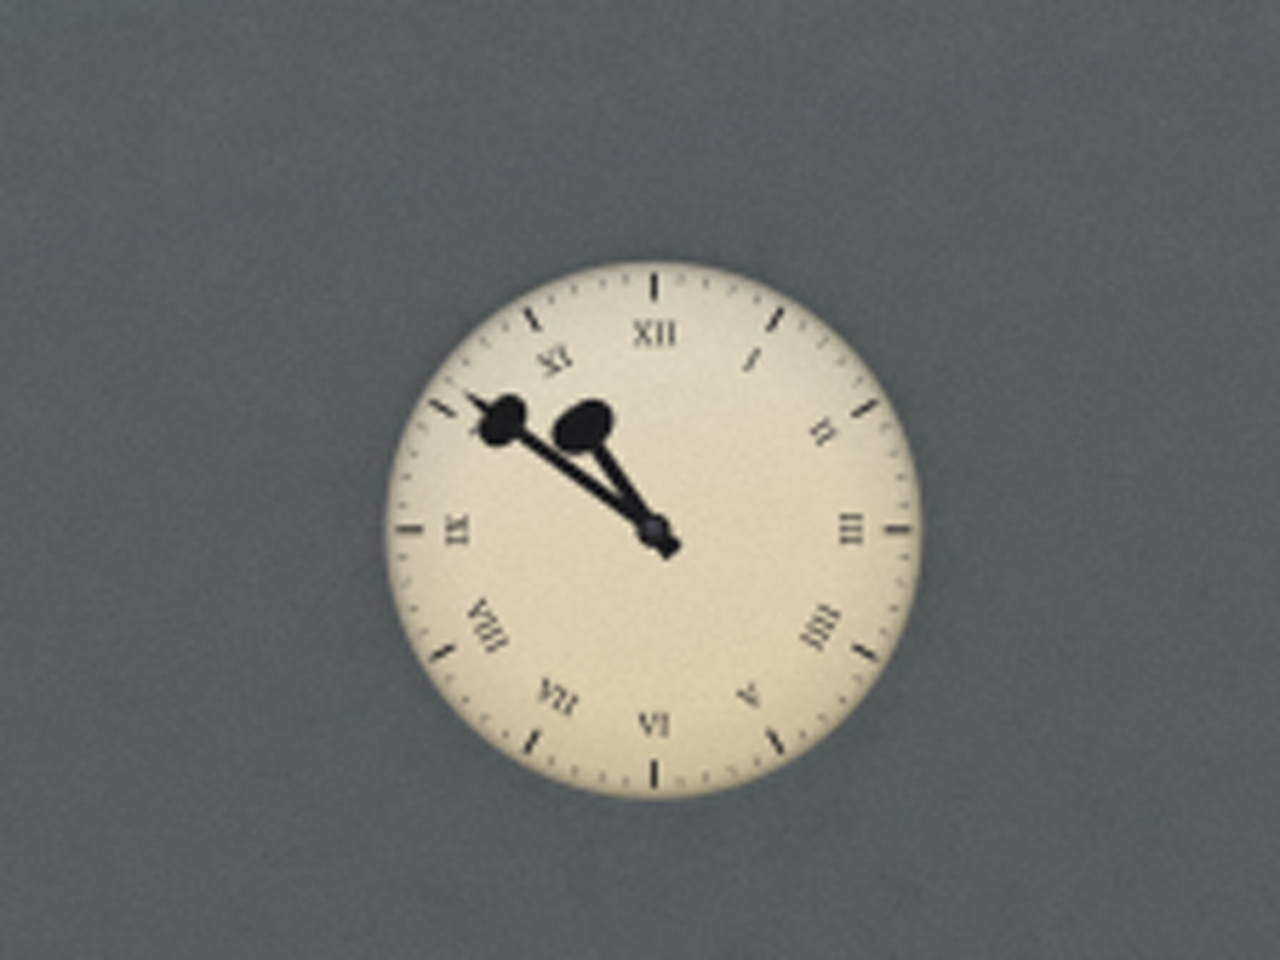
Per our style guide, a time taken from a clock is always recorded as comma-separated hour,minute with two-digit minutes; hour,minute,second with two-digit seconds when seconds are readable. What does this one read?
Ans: 10,51
